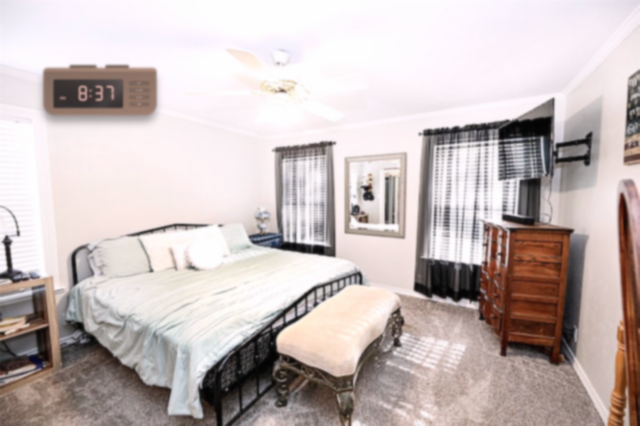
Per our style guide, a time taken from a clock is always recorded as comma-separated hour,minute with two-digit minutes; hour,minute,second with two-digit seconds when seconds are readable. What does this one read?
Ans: 8,37
